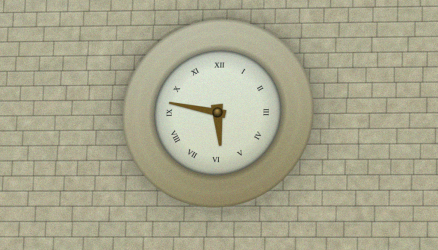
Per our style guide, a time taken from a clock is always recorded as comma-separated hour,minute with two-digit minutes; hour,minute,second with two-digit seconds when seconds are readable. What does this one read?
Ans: 5,47
